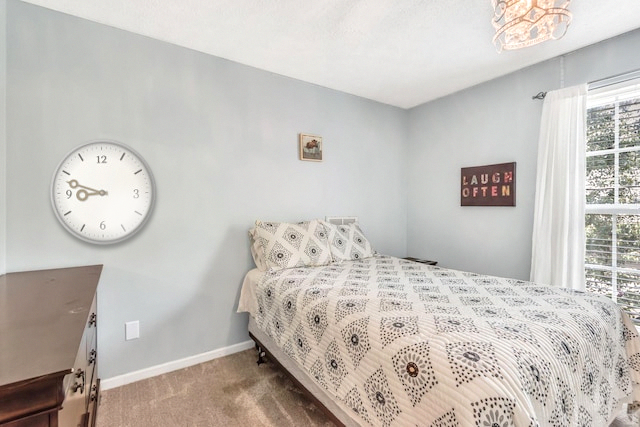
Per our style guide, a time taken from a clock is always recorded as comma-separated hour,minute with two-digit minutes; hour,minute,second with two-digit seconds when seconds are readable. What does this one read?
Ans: 8,48
